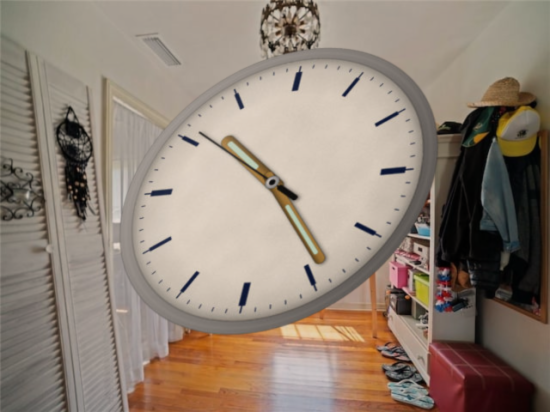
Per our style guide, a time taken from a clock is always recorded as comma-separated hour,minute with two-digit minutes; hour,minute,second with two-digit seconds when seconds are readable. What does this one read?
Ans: 10,23,51
